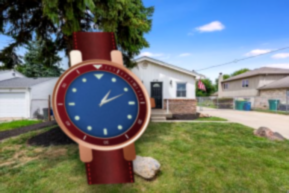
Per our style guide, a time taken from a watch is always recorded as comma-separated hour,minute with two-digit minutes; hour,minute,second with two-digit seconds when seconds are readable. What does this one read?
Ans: 1,11
